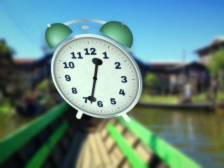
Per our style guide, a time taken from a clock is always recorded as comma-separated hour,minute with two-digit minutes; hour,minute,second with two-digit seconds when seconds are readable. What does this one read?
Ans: 12,33
